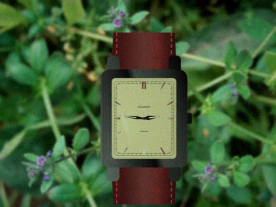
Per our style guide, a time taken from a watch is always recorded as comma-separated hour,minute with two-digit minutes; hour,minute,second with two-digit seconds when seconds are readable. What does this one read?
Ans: 2,46
